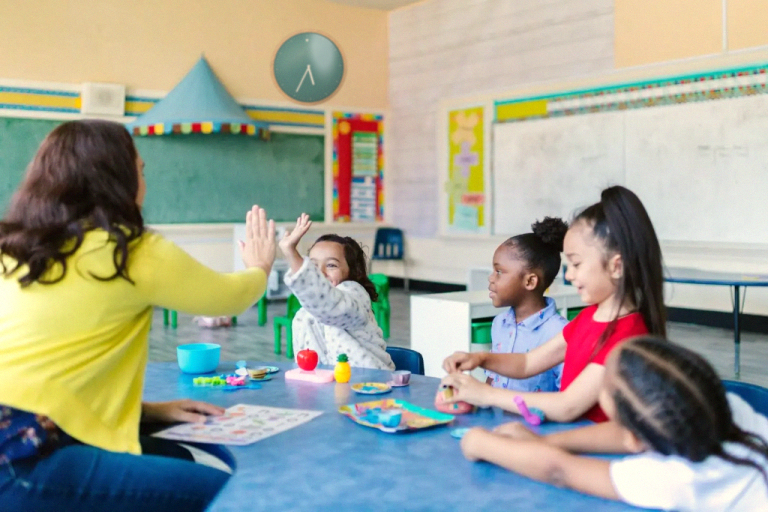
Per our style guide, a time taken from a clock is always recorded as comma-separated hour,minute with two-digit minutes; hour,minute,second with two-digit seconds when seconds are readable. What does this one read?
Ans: 5,35
